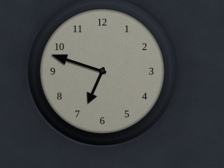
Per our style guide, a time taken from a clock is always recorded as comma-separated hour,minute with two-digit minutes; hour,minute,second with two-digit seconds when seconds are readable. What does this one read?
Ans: 6,48
